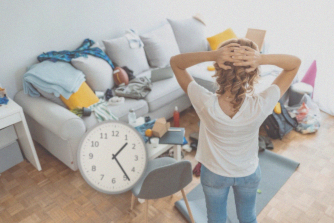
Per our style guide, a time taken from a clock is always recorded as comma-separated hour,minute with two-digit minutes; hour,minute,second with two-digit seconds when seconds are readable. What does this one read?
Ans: 1,24
